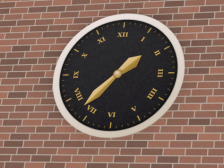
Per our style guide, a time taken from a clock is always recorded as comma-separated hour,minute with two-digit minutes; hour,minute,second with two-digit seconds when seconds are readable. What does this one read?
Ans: 1,37
